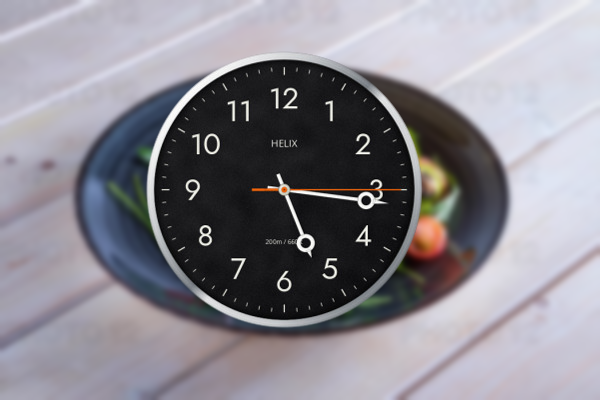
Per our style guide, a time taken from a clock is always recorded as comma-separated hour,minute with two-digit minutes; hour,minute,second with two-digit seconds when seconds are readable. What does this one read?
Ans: 5,16,15
